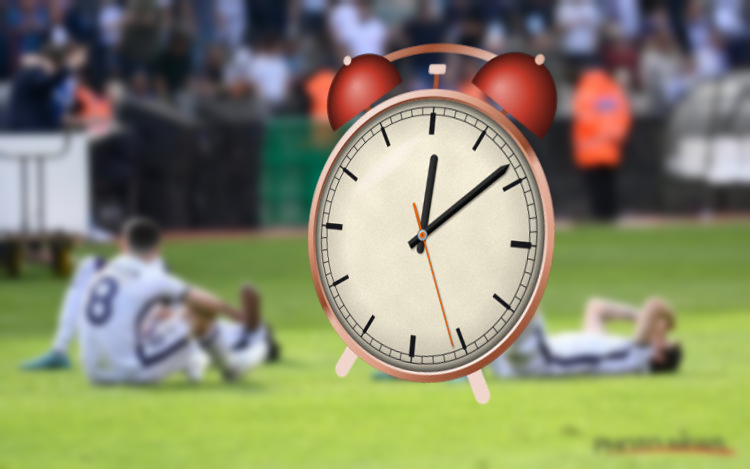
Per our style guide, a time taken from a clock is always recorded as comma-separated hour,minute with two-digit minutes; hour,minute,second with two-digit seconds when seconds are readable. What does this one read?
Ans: 12,08,26
